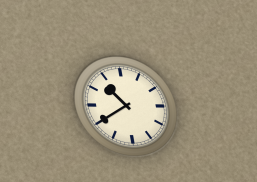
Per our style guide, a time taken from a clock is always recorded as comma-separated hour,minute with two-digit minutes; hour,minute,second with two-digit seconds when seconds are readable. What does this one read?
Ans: 10,40
